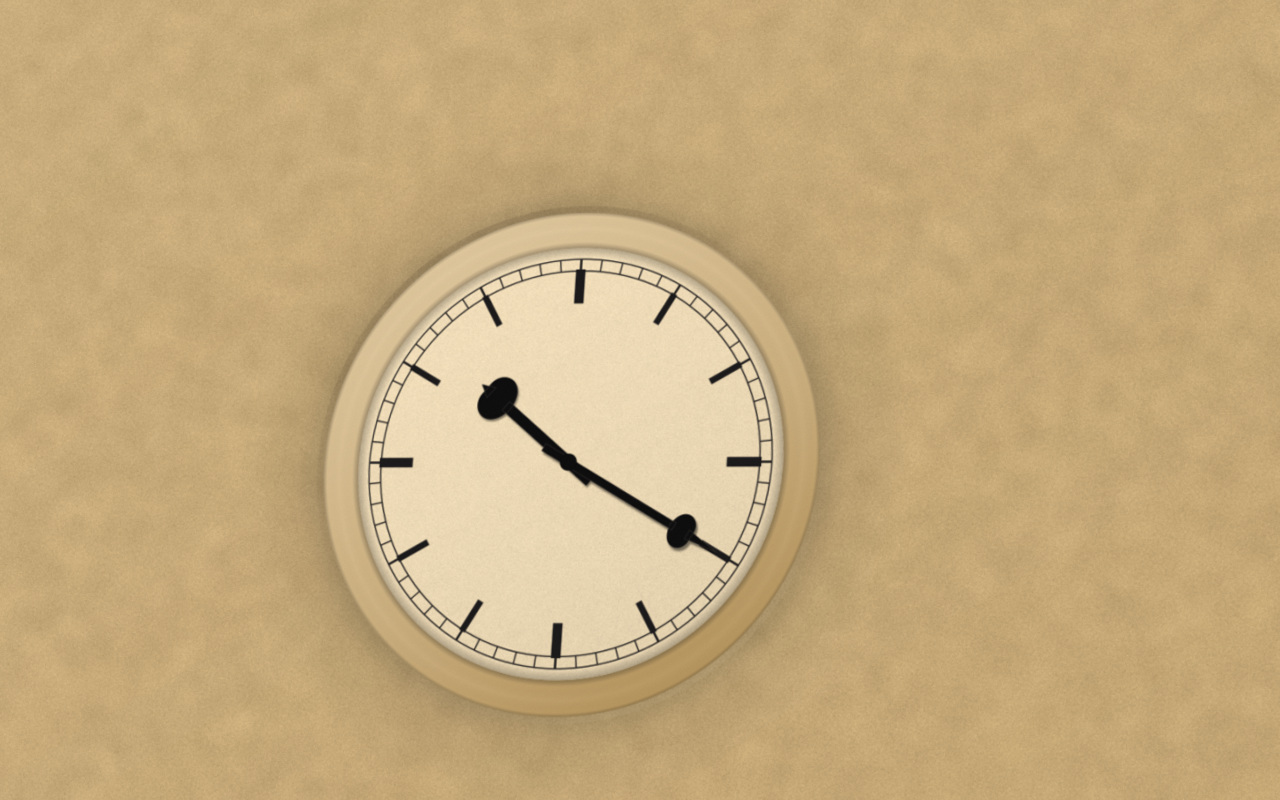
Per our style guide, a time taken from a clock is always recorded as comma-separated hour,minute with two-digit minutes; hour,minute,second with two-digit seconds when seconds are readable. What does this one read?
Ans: 10,20
